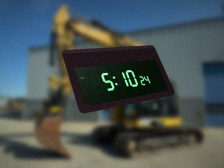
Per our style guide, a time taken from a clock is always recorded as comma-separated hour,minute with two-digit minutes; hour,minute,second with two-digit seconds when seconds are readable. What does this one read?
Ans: 5,10,24
